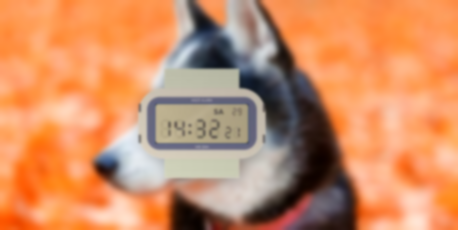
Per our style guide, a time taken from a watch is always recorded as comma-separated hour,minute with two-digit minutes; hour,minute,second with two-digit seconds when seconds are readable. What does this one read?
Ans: 14,32,21
